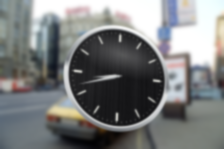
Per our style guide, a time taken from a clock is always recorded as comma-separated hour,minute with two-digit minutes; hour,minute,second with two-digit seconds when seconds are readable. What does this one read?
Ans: 8,42
